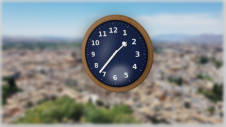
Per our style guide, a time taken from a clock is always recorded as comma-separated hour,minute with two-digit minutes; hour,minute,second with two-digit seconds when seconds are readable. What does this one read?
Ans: 1,37
